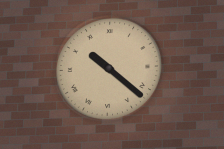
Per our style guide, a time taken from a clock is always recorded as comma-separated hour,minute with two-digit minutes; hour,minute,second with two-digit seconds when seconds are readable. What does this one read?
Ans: 10,22
